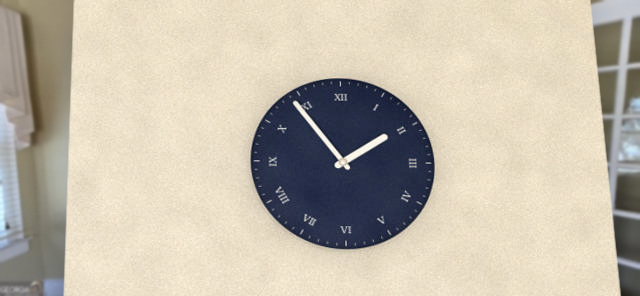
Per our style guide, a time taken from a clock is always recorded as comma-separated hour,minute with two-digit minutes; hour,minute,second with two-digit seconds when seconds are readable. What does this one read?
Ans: 1,54
